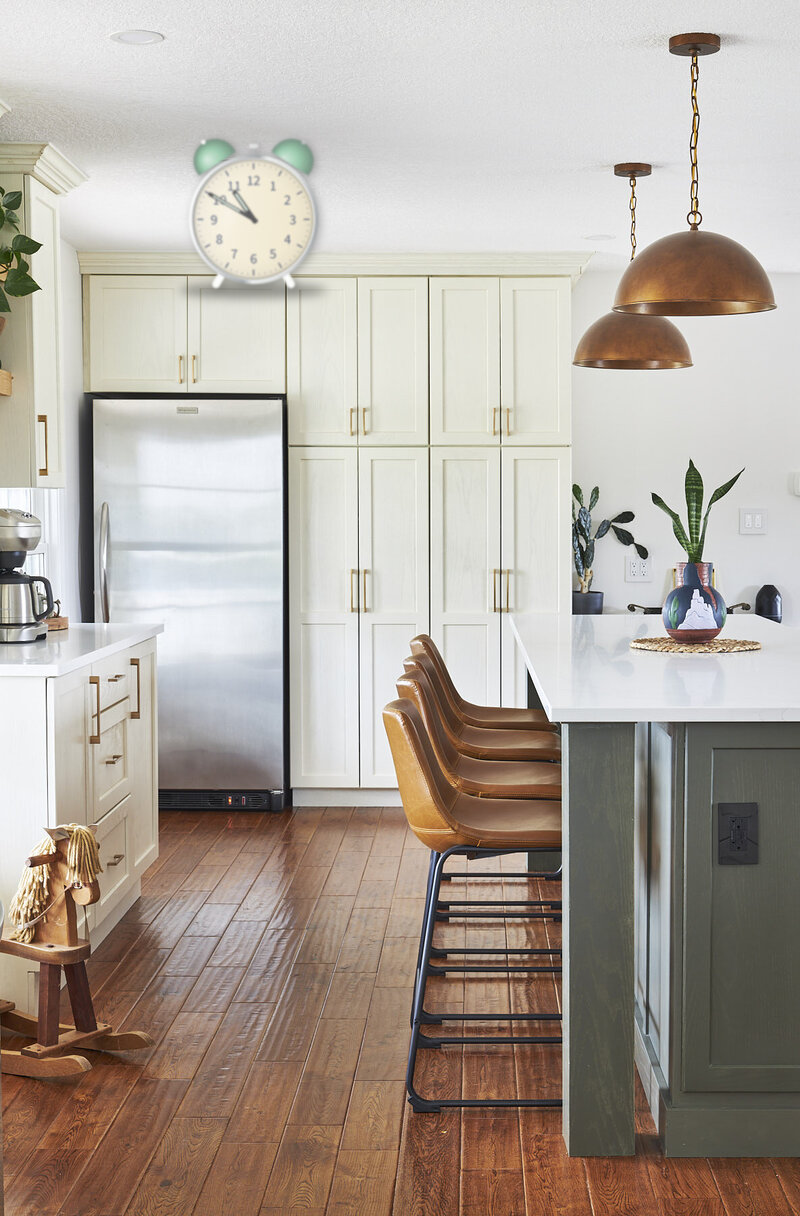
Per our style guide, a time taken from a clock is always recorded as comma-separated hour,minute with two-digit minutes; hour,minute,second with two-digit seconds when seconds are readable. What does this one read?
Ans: 10,50
